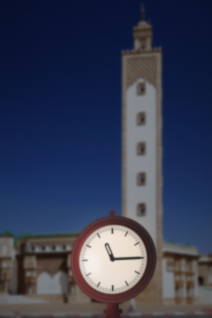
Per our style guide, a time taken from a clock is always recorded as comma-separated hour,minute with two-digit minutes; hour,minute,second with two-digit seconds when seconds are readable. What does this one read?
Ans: 11,15
